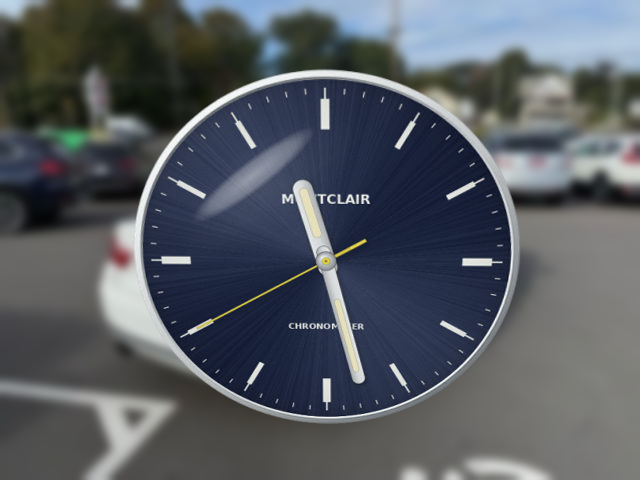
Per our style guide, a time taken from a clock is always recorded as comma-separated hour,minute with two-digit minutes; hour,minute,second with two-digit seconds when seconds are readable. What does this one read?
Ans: 11,27,40
